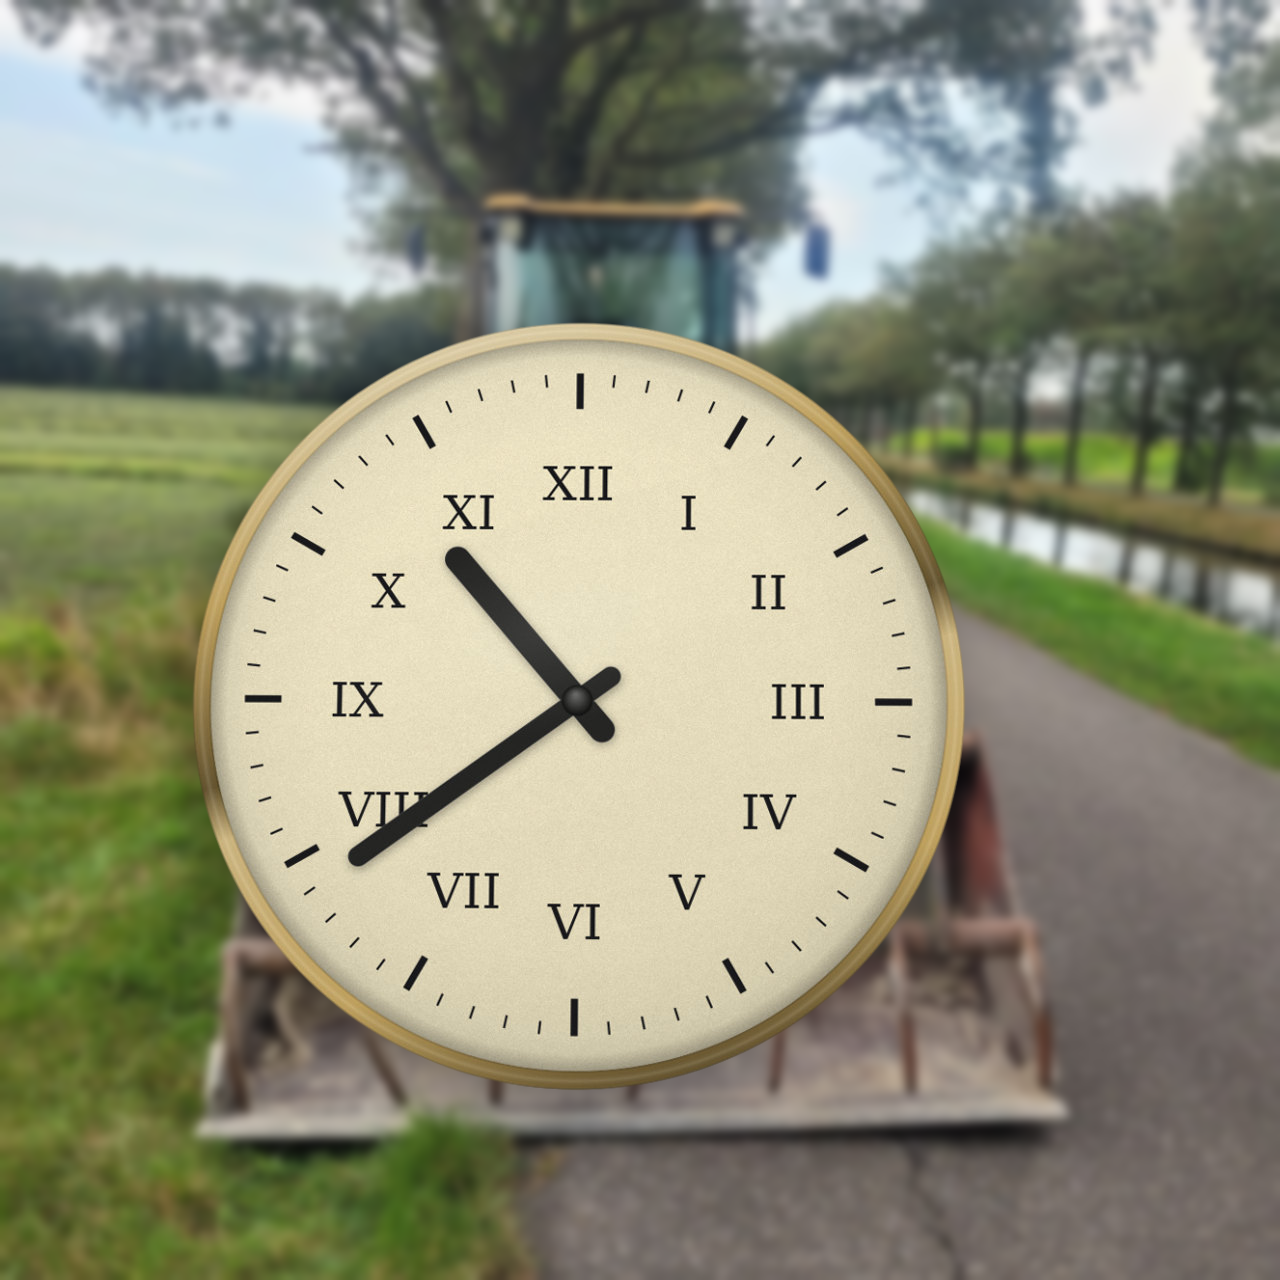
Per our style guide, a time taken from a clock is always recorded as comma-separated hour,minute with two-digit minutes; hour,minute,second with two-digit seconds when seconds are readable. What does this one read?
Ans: 10,39
